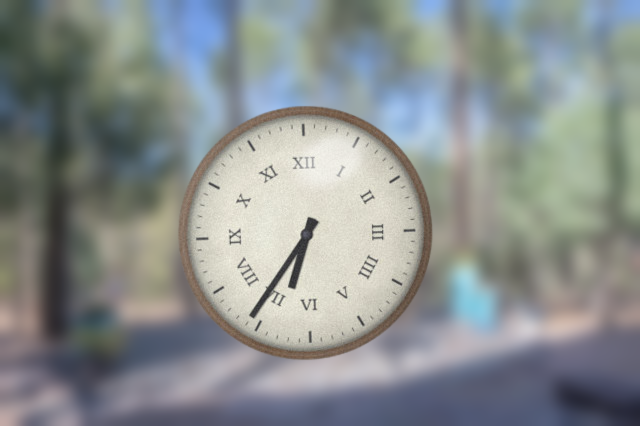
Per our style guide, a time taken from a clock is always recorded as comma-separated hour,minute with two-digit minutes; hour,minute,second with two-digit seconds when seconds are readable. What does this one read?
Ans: 6,36
